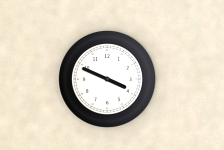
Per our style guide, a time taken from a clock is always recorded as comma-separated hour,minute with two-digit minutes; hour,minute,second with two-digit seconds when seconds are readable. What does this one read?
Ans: 3,49
